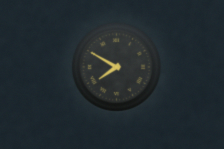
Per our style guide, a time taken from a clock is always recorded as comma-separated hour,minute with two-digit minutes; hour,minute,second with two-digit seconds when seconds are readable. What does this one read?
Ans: 7,50
